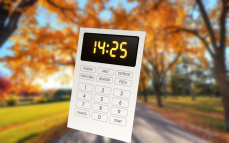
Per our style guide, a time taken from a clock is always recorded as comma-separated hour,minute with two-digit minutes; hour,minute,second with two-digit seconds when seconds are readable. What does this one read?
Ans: 14,25
